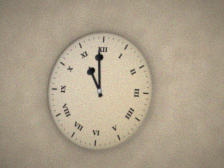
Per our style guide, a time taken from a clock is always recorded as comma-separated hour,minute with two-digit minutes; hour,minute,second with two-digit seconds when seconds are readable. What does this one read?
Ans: 10,59
